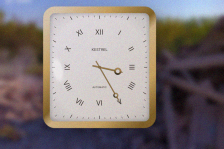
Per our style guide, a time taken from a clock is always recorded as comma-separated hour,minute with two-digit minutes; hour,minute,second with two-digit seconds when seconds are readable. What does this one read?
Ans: 3,25
